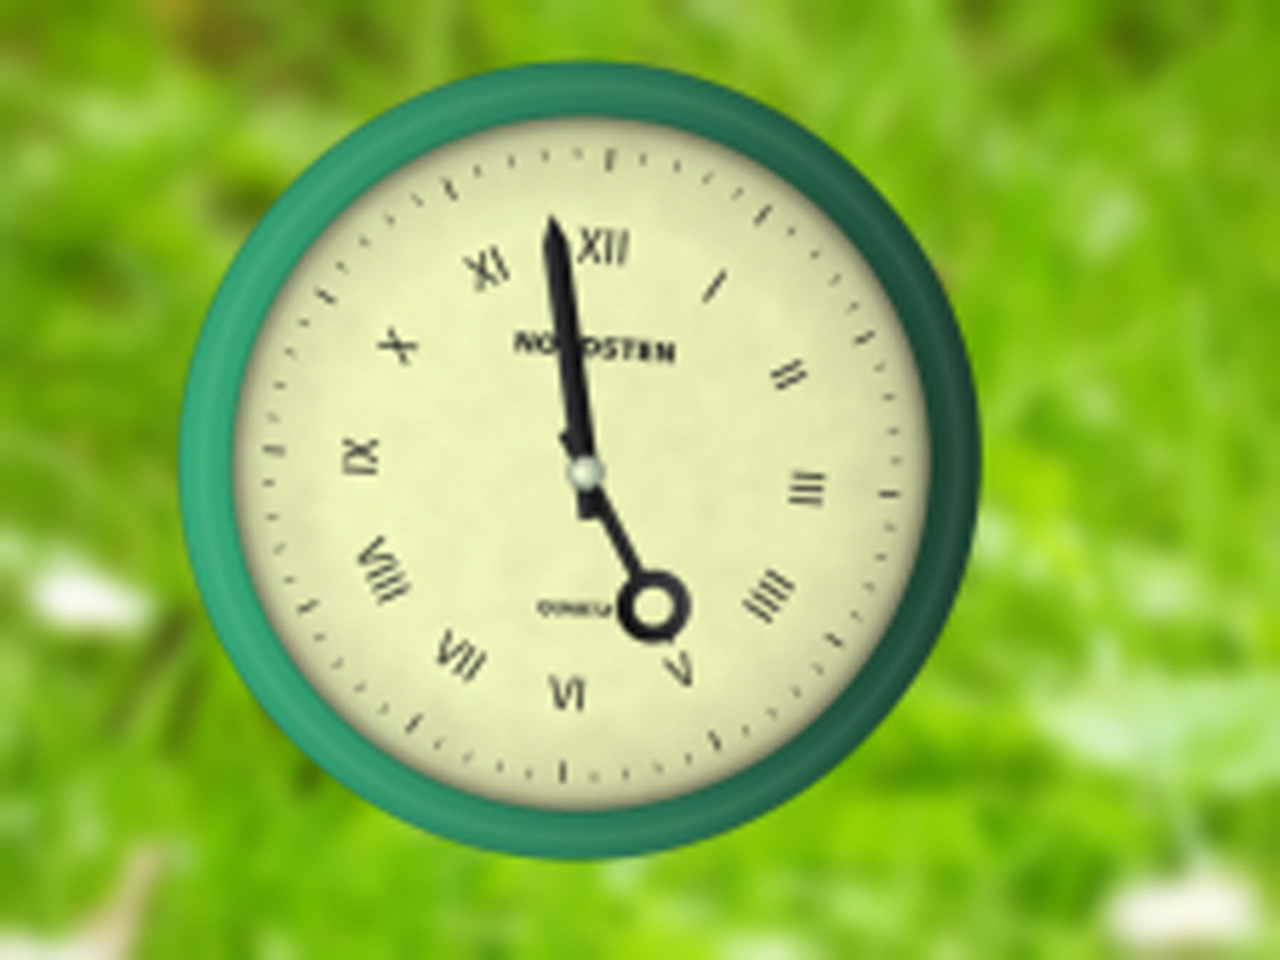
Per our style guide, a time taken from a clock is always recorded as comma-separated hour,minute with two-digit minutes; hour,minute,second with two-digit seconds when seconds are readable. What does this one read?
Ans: 4,58
